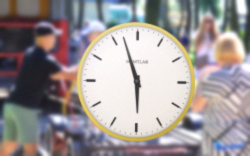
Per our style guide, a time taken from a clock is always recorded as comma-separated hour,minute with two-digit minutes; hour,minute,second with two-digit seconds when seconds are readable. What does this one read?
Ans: 5,57
